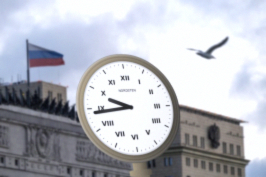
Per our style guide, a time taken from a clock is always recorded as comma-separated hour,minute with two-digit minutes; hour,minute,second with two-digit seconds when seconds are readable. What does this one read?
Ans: 9,44
